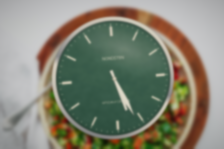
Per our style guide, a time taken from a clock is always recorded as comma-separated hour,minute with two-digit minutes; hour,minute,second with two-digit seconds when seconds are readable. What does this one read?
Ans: 5,26
